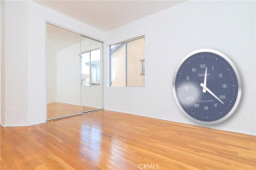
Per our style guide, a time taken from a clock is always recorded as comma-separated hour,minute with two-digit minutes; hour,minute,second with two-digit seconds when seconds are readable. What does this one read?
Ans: 12,22
